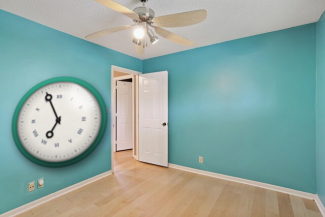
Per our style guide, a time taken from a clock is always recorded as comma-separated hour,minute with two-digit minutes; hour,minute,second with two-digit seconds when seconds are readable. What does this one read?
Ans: 6,56
